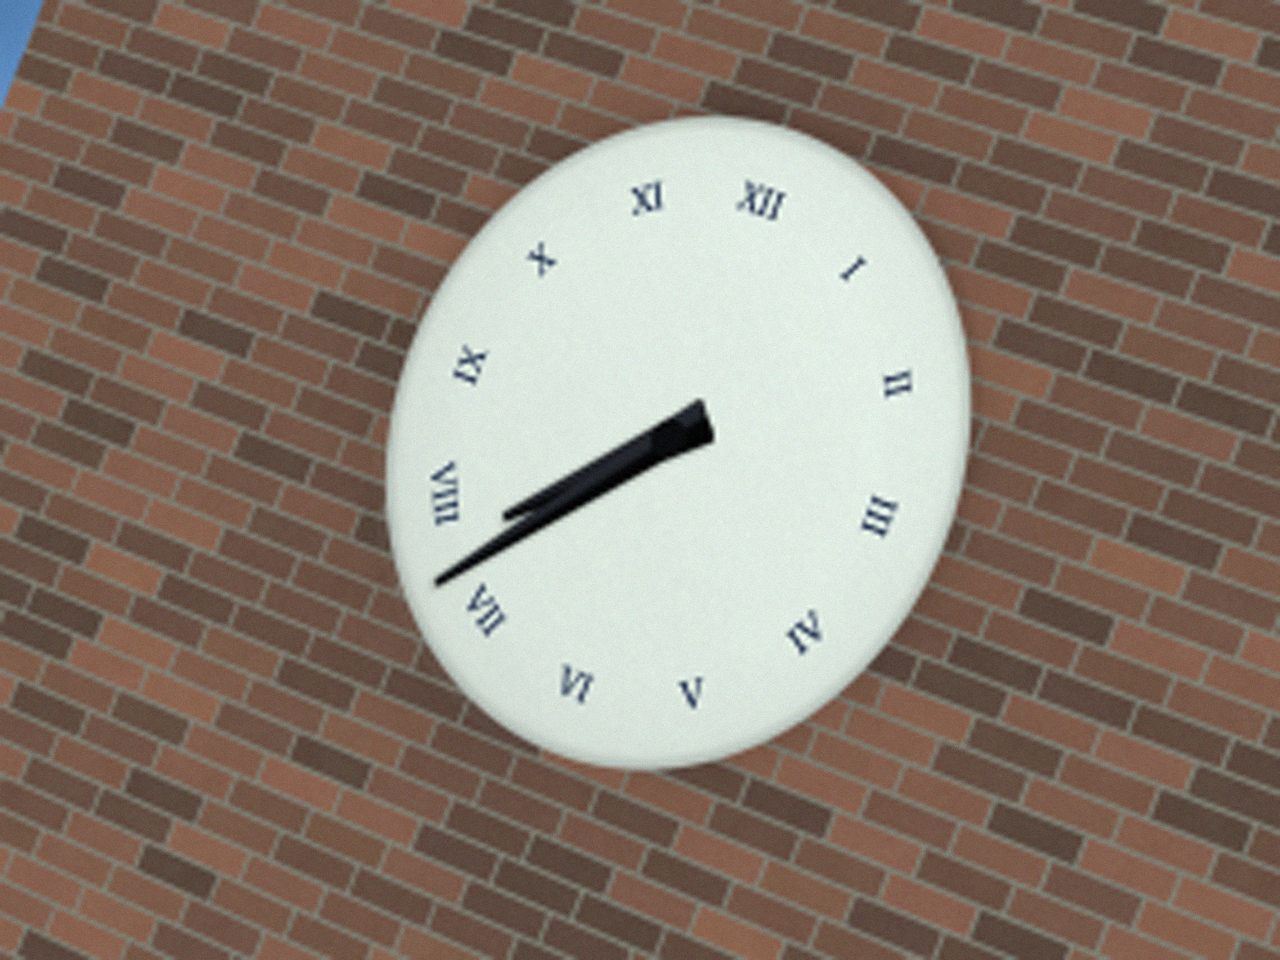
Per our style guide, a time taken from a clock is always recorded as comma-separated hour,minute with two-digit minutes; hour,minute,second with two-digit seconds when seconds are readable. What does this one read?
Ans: 7,37
